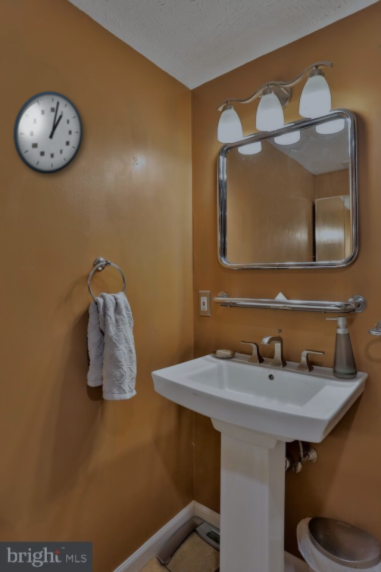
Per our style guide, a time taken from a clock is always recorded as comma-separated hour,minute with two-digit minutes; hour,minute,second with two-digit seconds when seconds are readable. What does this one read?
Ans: 1,02
